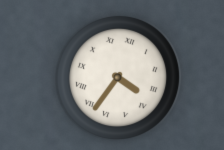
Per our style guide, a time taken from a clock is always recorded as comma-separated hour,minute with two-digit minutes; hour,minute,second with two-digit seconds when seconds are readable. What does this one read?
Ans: 3,33
